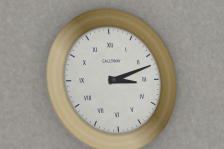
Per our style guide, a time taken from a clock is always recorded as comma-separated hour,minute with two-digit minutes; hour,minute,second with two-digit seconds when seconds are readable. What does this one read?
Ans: 3,12
